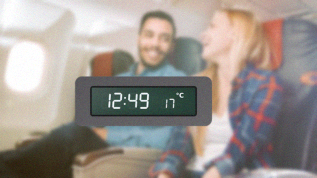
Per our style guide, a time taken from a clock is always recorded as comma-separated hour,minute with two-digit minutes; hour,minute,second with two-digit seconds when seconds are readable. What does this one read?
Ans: 12,49
